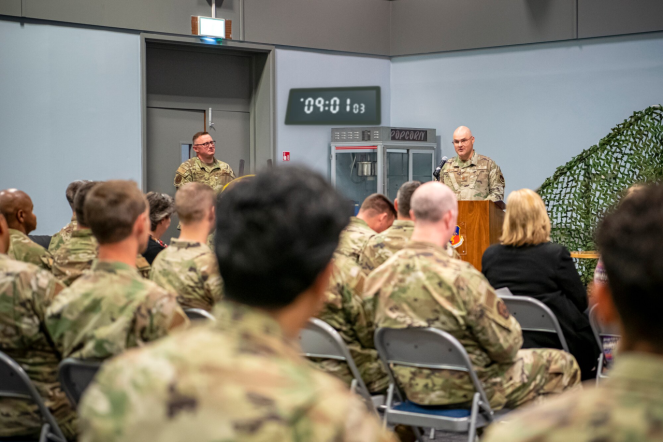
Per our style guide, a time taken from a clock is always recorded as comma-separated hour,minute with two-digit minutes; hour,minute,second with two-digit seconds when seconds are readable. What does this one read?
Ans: 9,01,03
